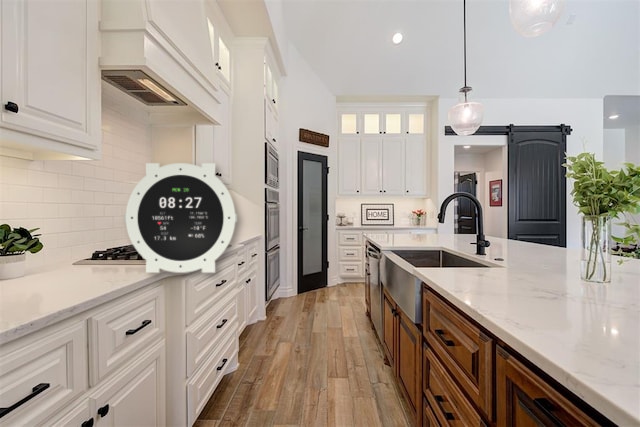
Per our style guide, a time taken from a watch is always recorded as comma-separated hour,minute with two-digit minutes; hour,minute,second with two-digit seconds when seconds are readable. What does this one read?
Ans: 8,27
